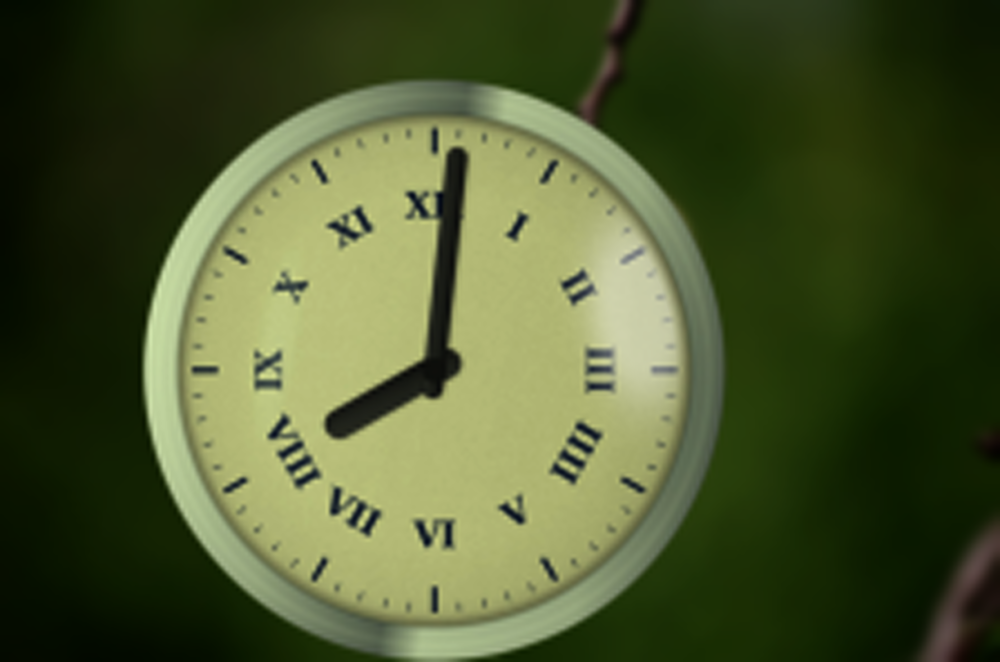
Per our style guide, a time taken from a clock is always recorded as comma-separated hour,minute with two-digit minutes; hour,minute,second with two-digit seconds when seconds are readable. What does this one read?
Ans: 8,01
